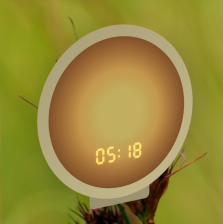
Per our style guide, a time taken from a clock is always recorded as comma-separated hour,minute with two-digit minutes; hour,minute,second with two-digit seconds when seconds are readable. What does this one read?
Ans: 5,18
